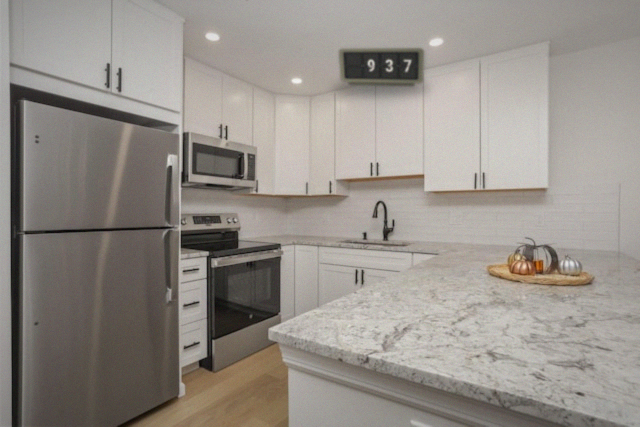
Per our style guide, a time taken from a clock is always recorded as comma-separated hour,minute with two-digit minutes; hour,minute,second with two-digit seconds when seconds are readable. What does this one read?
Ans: 9,37
